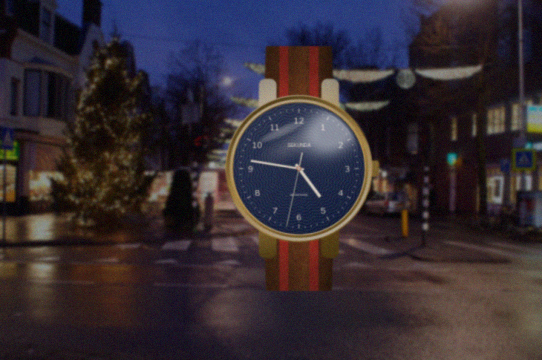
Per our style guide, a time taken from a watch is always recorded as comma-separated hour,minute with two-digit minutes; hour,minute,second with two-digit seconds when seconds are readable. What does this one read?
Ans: 4,46,32
